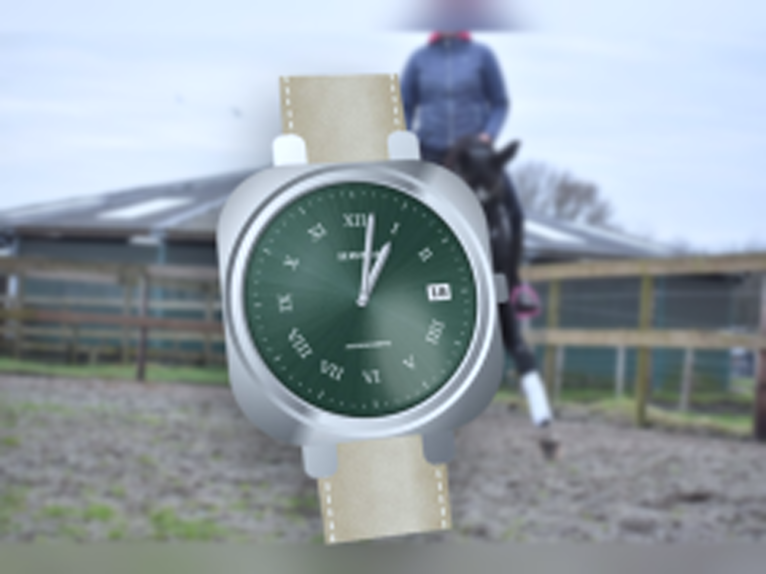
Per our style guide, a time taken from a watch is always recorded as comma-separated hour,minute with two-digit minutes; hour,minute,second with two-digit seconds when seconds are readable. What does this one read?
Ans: 1,02
